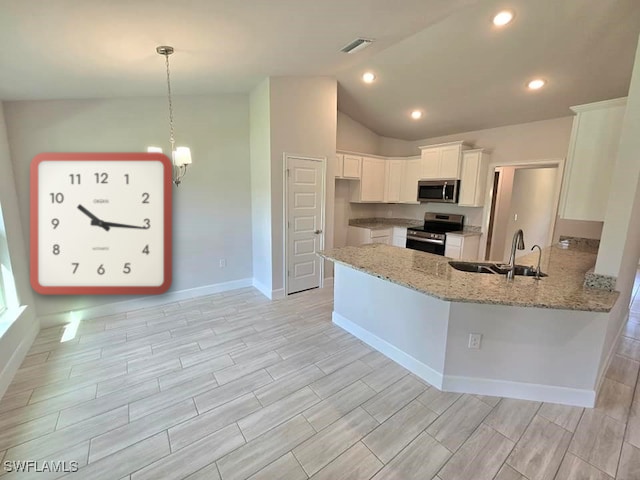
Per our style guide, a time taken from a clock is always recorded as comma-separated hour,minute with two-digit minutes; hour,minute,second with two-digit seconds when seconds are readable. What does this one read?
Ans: 10,16
